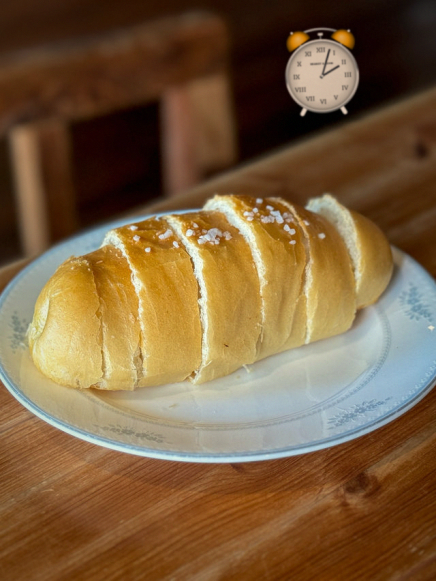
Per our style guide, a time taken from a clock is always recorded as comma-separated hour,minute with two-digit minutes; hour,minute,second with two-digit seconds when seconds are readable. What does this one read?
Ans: 2,03
